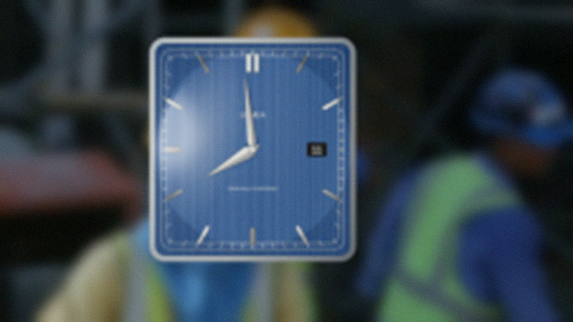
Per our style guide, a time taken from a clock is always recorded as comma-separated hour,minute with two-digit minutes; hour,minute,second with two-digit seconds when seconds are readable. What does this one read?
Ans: 7,59
